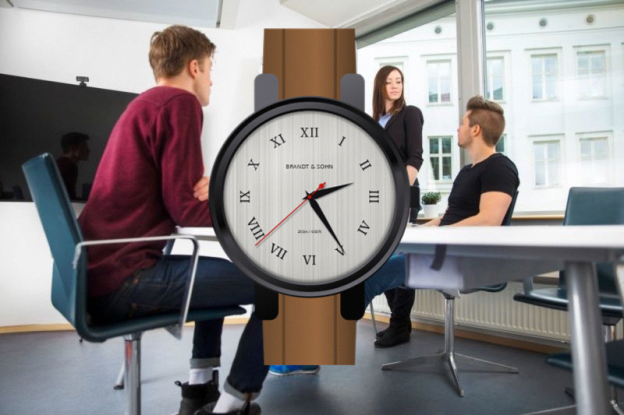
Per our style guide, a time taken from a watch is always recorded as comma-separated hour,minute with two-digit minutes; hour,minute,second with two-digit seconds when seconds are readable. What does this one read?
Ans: 2,24,38
